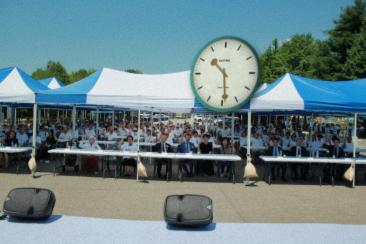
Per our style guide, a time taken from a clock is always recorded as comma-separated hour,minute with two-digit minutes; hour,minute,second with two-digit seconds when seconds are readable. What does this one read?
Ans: 10,29
